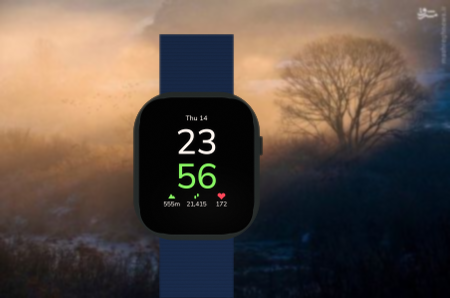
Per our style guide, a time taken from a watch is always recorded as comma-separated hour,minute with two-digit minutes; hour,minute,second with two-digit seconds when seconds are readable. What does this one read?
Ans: 23,56
